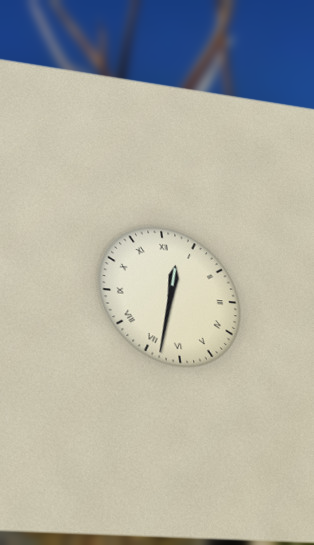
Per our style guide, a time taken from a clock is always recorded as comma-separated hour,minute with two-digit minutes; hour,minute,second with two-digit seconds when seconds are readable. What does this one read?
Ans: 12,33
